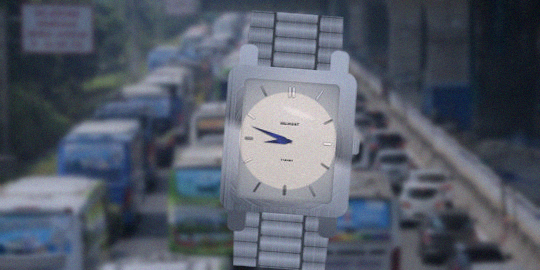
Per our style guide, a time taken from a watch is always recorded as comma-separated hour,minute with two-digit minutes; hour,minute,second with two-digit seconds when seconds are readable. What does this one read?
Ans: 8,48
